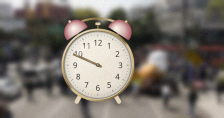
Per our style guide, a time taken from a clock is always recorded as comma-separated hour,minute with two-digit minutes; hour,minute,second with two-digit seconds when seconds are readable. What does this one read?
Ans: 9,49
